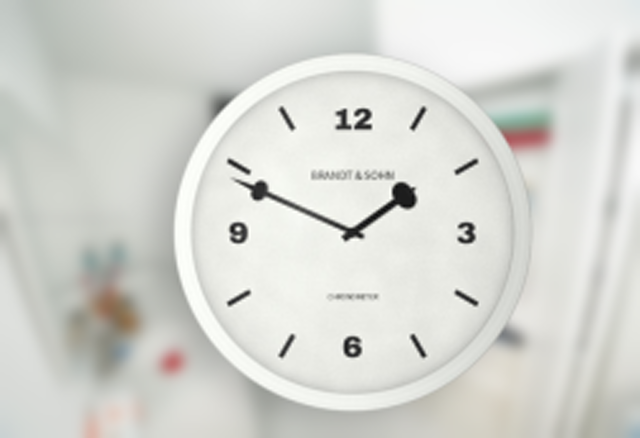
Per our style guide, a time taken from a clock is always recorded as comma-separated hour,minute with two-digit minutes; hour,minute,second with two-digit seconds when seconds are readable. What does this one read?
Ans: 1,49
